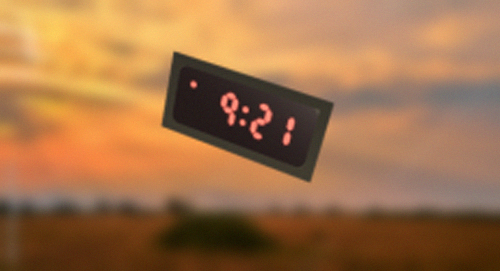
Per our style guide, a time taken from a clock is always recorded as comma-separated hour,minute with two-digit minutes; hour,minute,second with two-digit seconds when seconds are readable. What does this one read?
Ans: 9,21
